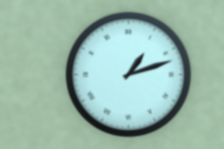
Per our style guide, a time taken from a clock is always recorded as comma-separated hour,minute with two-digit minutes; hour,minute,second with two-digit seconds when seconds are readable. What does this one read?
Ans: 1,12
